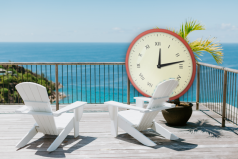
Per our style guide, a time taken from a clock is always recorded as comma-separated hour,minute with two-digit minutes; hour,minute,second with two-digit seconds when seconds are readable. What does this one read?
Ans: 12,13
